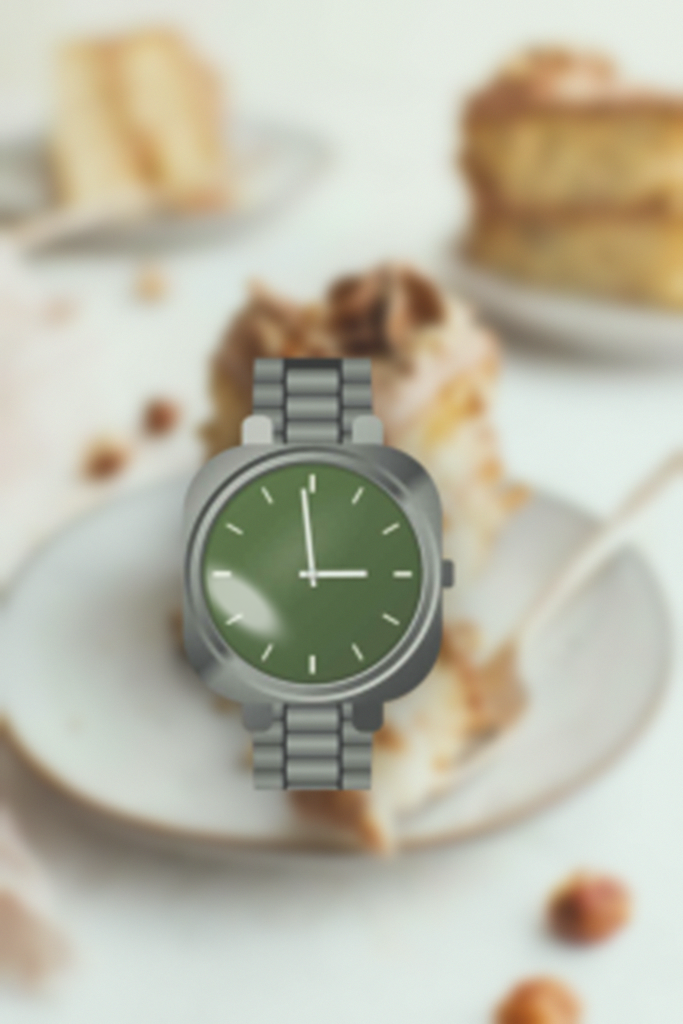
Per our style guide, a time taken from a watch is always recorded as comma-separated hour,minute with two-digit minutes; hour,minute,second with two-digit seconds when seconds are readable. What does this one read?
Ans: 2,59
